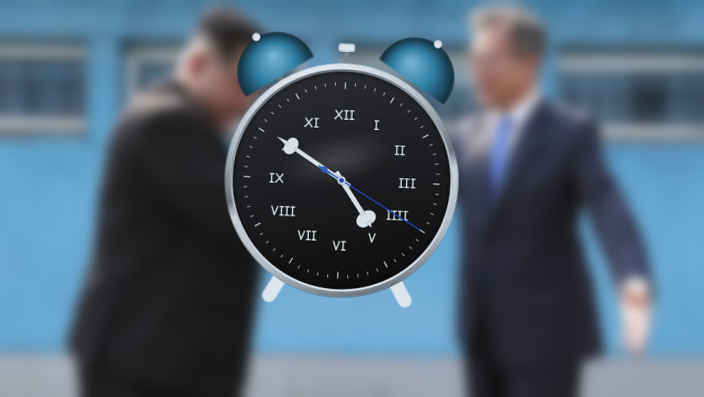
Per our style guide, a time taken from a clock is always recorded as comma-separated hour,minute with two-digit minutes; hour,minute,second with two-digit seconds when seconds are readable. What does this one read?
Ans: 4,50,20
